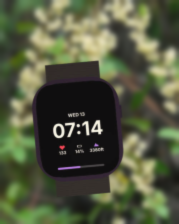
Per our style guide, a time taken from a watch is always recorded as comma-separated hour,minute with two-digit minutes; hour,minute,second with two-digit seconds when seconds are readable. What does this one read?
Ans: 7,14
